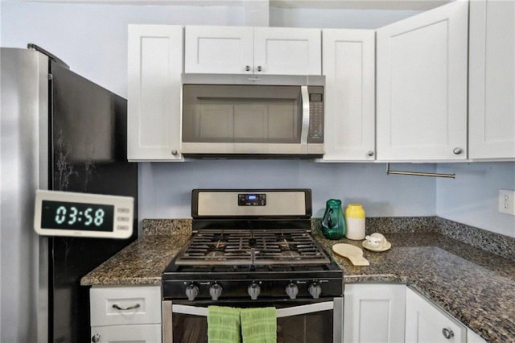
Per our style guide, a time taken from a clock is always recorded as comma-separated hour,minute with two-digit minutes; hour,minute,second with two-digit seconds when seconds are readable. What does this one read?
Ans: 3,58
